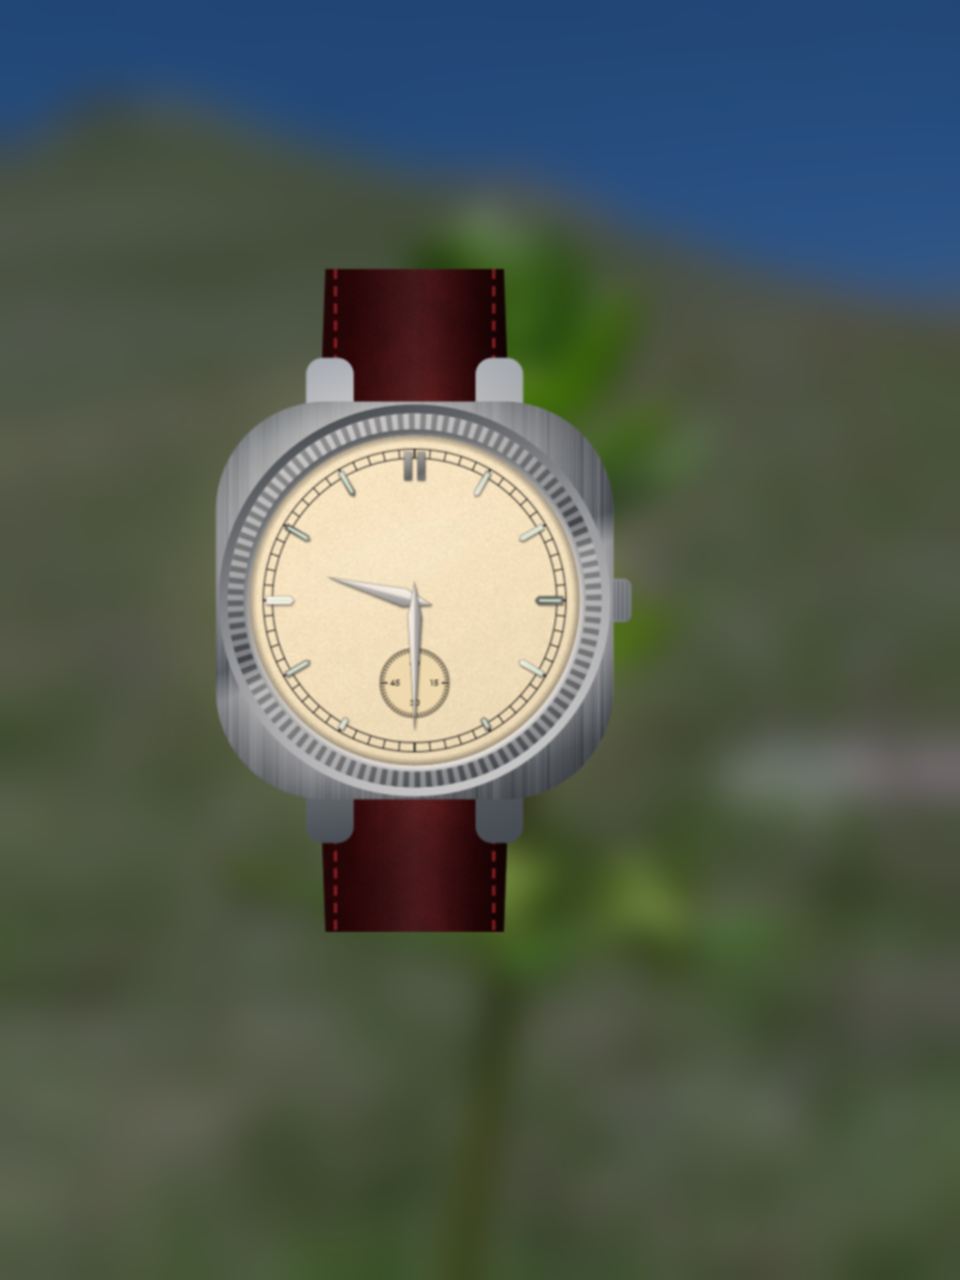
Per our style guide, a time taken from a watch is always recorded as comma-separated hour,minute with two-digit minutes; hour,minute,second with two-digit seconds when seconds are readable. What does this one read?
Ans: 9,30
